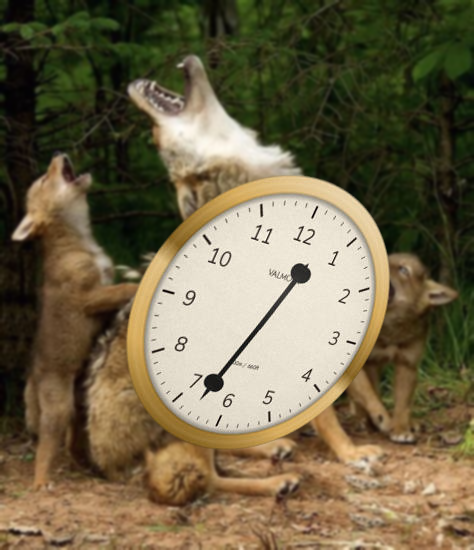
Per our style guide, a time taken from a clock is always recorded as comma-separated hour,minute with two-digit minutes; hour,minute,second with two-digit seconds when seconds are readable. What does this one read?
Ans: 12,33
